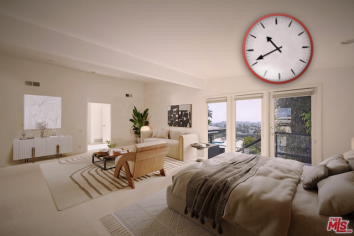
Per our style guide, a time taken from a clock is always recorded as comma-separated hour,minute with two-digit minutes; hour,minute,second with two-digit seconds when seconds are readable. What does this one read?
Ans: 10,41
